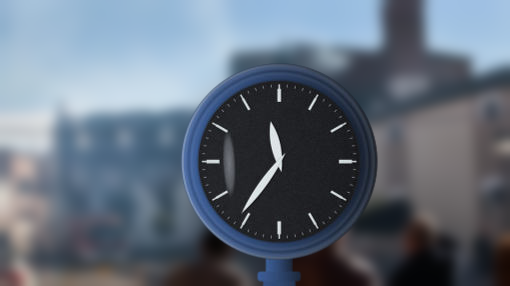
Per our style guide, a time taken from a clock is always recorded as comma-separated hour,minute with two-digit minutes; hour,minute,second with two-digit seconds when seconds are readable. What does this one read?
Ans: 11,36
